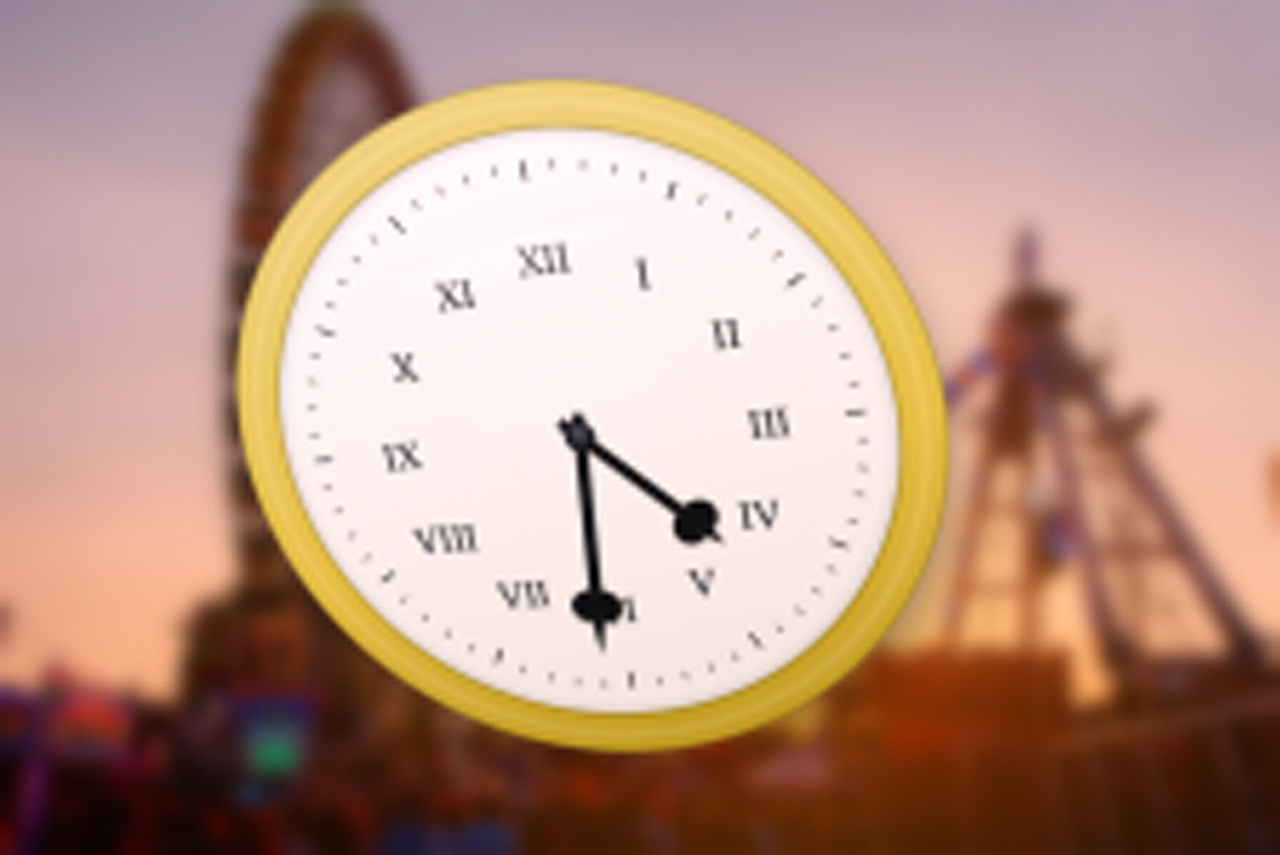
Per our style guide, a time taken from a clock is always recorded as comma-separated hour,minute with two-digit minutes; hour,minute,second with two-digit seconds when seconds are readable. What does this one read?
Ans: 4,31
